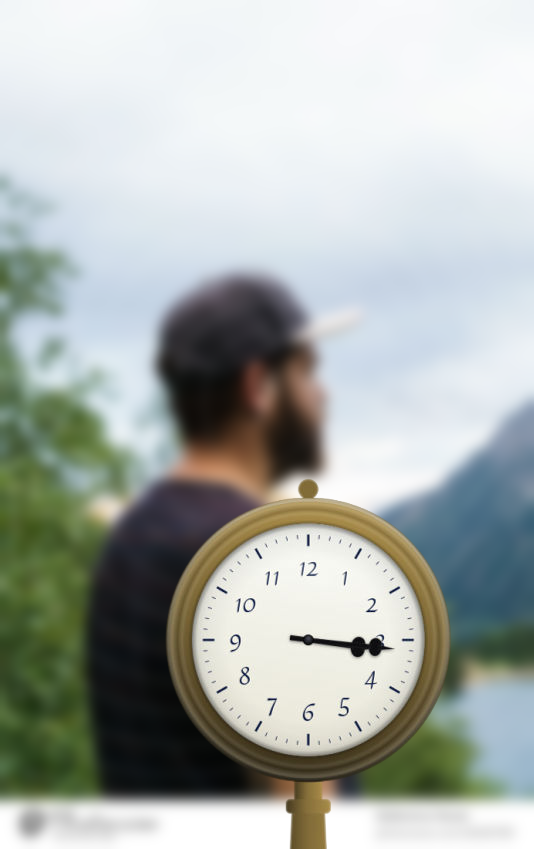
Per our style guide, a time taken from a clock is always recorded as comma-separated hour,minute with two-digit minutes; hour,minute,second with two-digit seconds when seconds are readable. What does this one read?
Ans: 3,16
